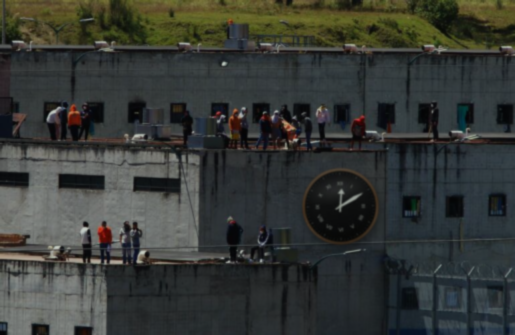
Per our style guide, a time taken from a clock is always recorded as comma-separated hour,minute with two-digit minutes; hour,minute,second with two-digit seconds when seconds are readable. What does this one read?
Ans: 12,10
